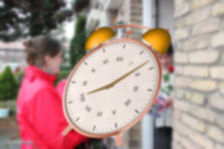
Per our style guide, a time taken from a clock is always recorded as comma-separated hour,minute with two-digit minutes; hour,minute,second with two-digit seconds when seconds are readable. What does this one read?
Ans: 8,08
